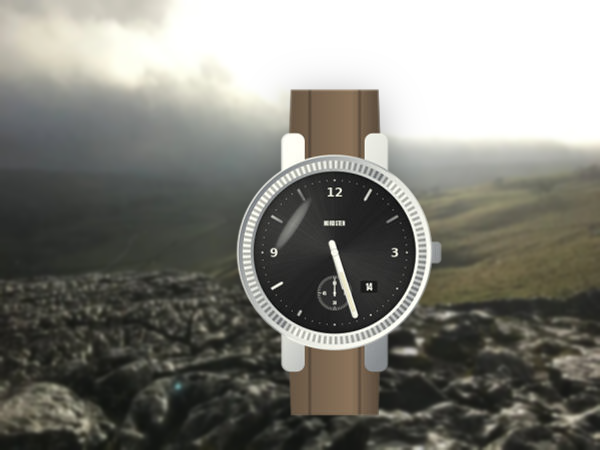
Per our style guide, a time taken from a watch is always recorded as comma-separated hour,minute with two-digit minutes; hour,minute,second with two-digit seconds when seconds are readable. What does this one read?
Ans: 5,27
